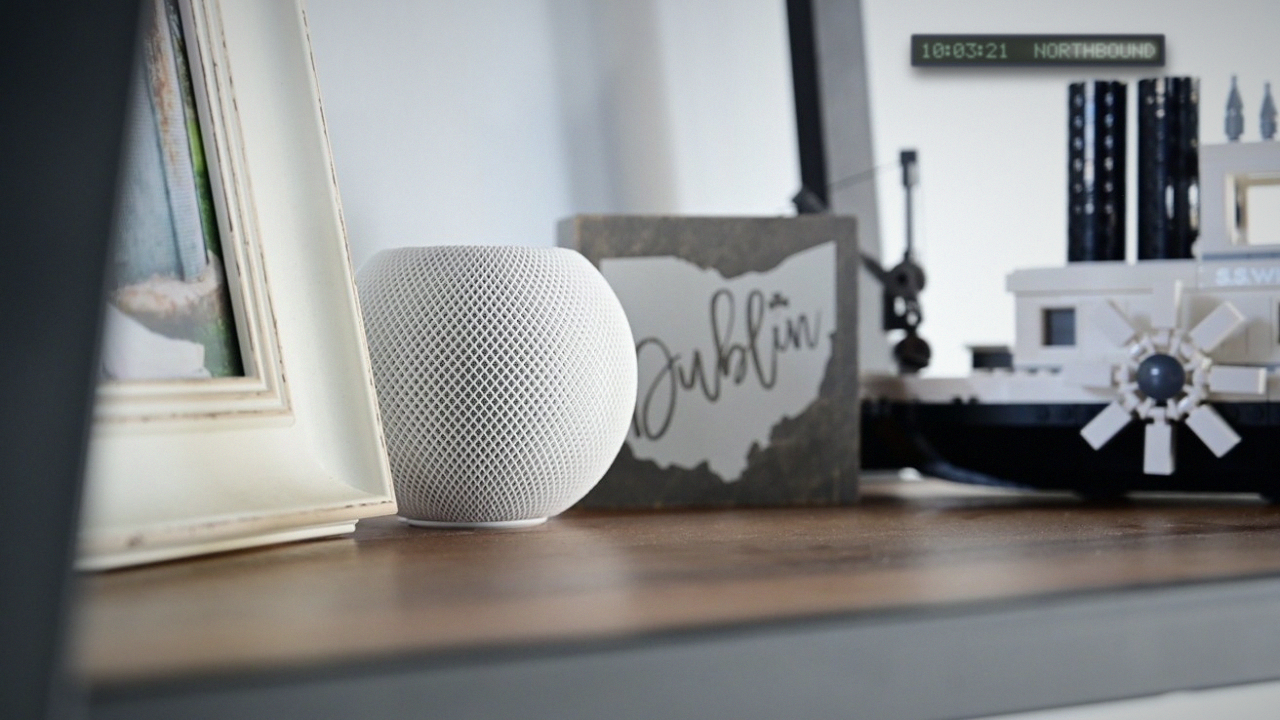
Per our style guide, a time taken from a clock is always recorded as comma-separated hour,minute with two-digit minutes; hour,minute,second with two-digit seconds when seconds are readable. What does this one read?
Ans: 10,03,21
